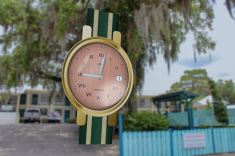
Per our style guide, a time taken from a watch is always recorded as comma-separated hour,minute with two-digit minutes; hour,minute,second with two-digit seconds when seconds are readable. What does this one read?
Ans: 9,02
